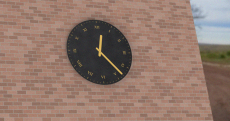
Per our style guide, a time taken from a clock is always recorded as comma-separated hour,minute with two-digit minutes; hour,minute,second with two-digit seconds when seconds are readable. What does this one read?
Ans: 12,23
